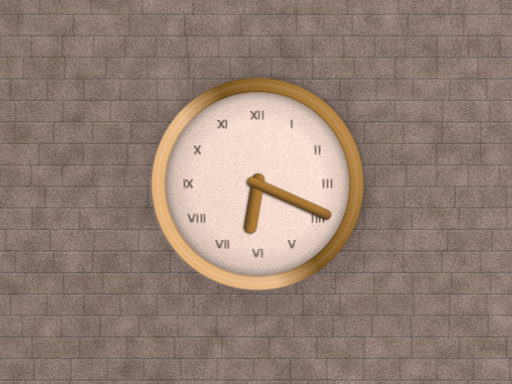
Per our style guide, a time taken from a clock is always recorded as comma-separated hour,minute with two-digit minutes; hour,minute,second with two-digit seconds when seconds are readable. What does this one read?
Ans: 6,19
